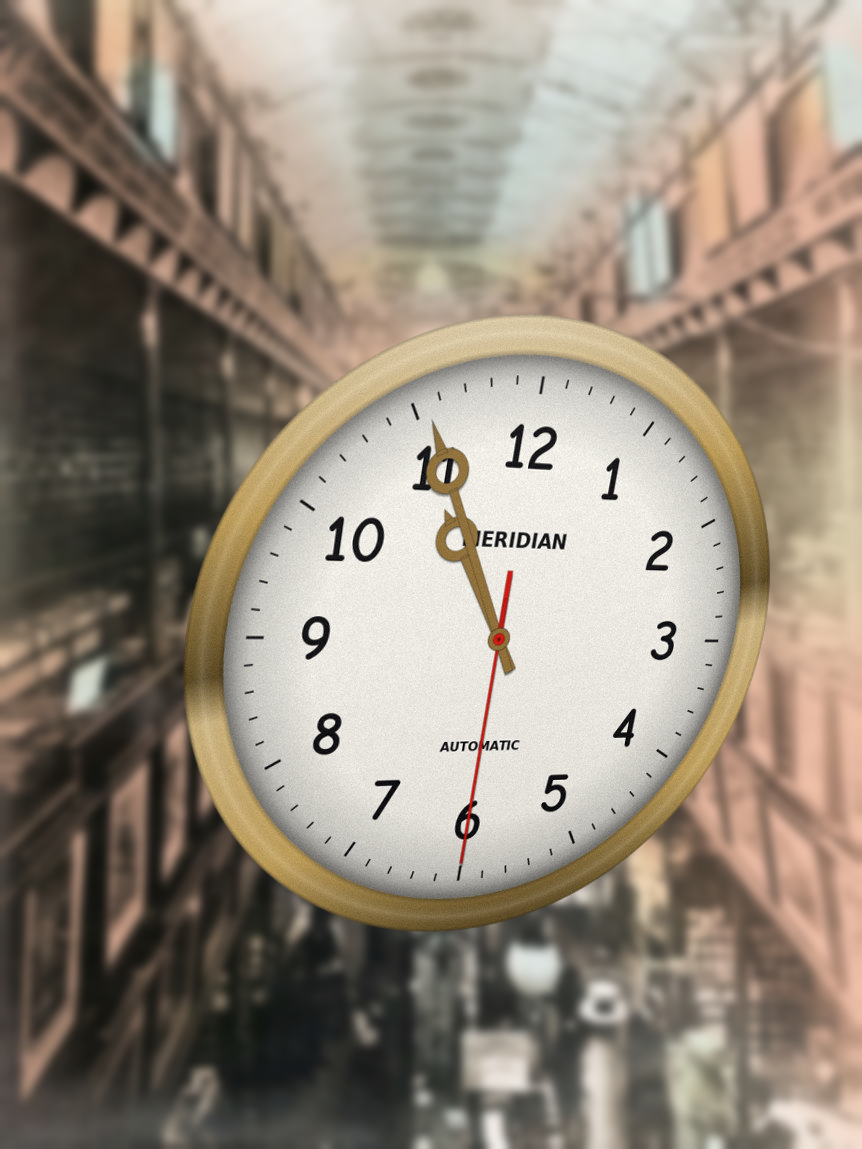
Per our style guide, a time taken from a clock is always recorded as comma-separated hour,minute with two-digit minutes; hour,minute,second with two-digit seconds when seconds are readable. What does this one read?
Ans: 10,55,30
